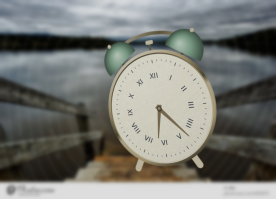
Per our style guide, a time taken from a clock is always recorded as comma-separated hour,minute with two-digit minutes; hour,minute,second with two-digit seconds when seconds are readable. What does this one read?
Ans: 6,23
